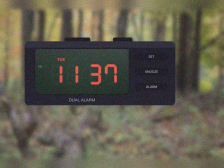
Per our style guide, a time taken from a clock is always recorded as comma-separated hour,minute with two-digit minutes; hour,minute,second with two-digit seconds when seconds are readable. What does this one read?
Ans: 11,37
